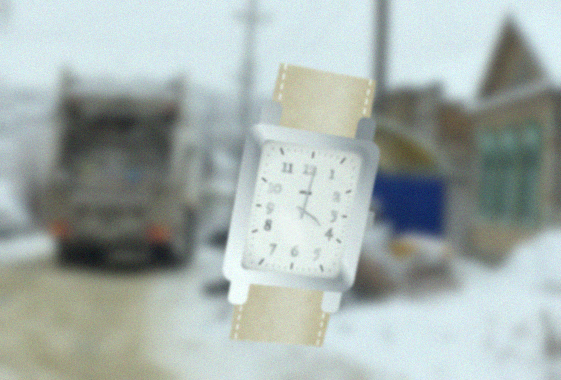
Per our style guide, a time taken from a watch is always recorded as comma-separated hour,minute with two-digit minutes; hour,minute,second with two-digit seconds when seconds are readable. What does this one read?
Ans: 4,01
